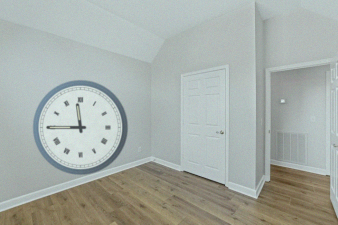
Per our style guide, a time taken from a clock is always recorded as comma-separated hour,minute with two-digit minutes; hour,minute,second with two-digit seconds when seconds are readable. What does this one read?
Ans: 11,45
